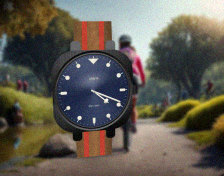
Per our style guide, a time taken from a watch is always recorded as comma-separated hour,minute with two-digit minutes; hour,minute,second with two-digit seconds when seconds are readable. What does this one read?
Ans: 4,19
